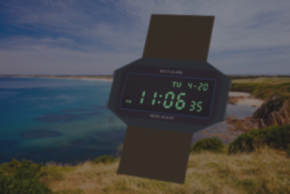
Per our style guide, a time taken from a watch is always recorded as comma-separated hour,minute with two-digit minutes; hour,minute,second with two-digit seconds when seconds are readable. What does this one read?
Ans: 11,06,35
